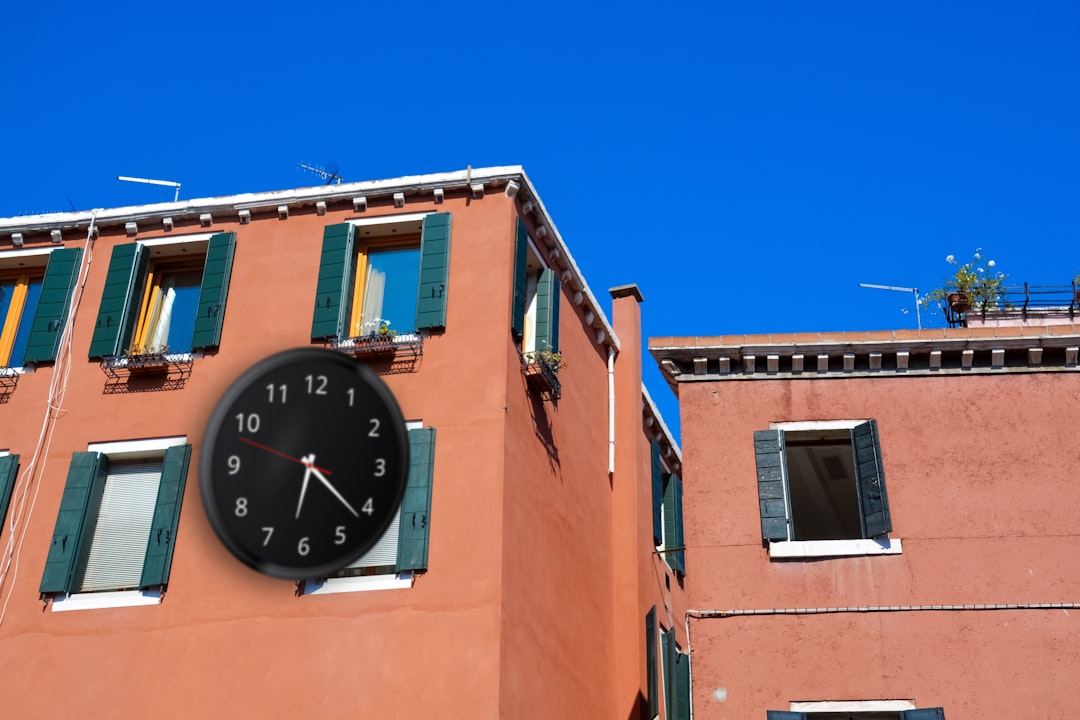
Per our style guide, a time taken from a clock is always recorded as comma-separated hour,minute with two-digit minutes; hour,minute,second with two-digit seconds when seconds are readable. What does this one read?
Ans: 6,21,48
